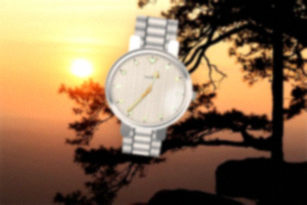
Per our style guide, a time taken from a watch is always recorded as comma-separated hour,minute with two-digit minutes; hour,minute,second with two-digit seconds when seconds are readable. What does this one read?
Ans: 12,36
